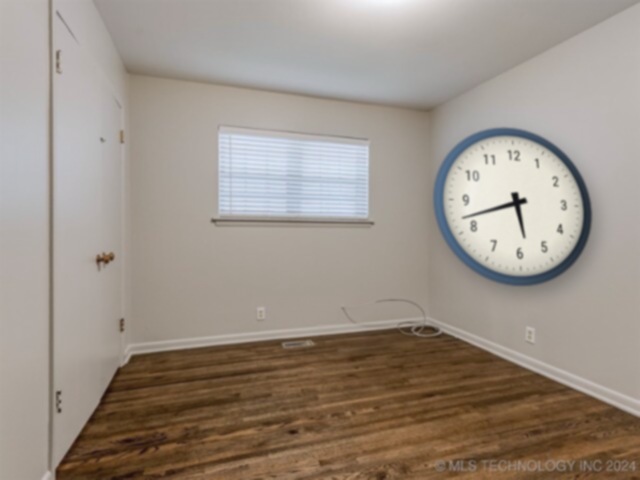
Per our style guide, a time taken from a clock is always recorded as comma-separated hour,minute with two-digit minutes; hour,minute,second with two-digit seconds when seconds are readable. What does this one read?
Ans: 5,42
